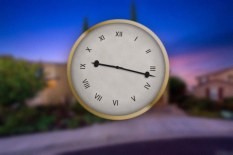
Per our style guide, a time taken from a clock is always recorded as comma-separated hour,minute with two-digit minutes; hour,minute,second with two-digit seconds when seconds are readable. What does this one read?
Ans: 9,17
